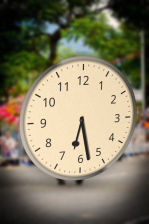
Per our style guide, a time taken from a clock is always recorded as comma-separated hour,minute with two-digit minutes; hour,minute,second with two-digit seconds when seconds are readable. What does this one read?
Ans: 6,28
